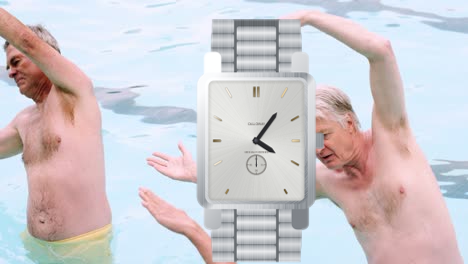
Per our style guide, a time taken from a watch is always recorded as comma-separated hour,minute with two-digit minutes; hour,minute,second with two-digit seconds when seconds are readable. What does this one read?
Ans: 4,06
